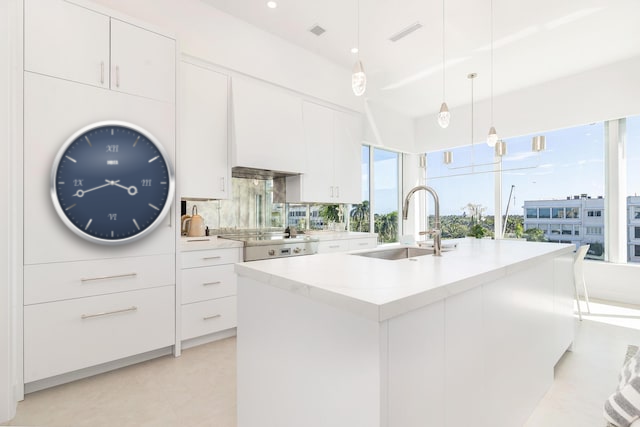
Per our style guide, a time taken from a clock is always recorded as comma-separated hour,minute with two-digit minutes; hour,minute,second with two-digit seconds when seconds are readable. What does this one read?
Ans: 3,42
